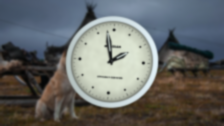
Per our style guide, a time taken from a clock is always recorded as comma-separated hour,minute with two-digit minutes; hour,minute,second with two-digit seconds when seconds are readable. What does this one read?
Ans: 1,58
